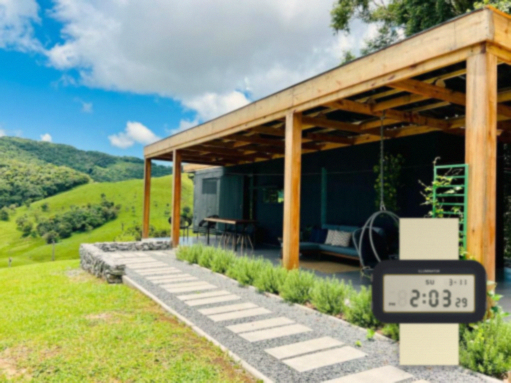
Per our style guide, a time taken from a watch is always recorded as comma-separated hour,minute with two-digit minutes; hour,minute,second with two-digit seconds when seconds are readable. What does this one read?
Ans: 2,03
